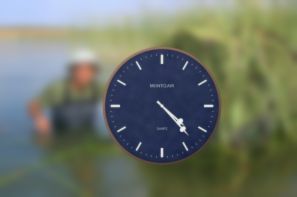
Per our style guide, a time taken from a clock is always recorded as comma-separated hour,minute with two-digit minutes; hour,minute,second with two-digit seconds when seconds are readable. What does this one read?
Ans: 4,23
